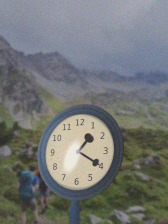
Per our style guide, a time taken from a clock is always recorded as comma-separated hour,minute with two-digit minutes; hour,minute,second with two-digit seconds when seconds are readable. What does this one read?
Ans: 1,20
